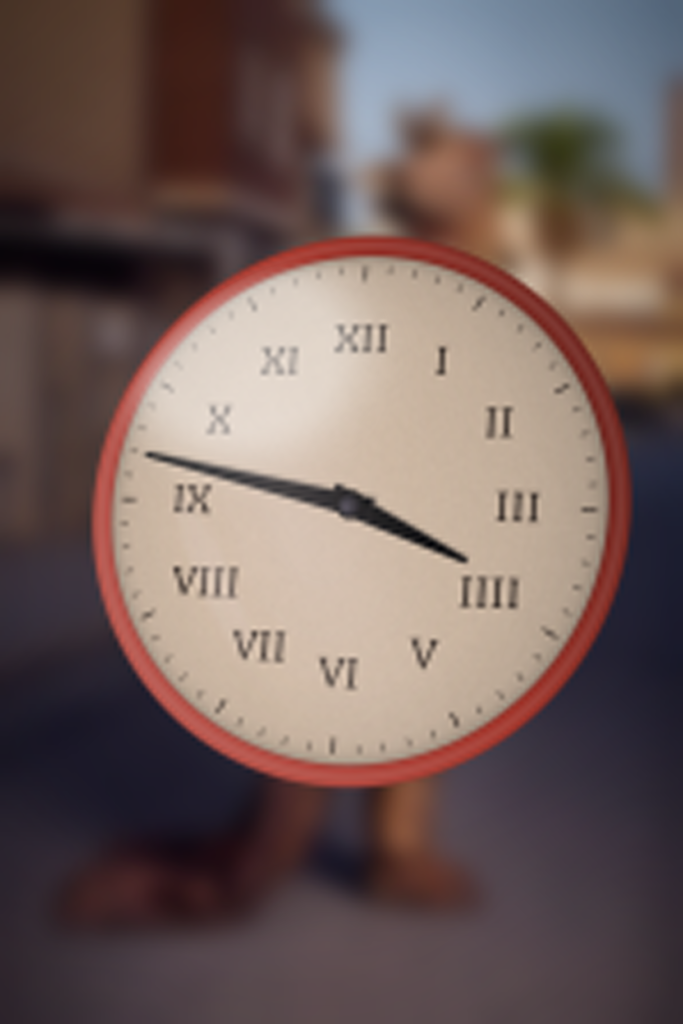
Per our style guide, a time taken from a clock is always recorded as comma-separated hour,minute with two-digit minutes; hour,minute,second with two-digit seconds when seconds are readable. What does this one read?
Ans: 3,47
